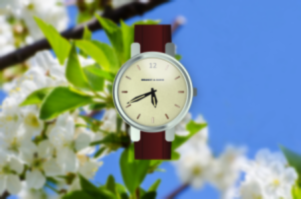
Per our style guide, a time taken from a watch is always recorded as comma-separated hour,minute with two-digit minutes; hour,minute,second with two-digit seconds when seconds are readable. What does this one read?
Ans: 5,41
